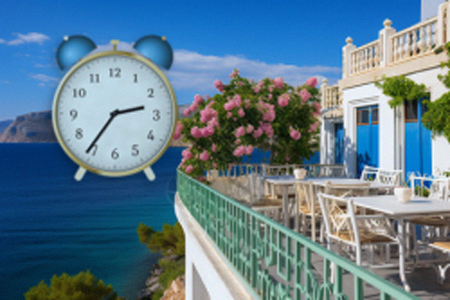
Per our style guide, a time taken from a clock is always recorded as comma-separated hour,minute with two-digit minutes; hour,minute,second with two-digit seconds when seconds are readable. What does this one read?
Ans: 2,36
